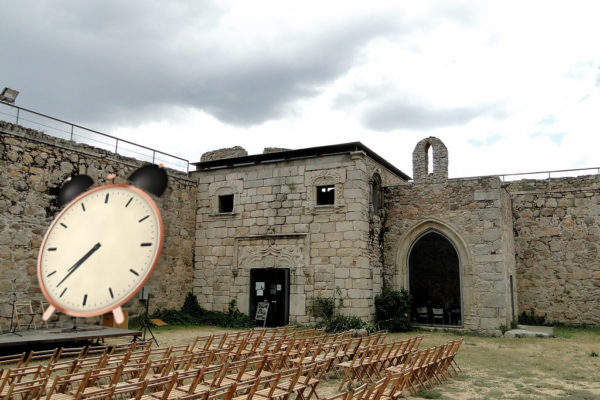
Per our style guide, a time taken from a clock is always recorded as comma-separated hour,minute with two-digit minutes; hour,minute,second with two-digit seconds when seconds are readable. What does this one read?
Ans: 7,37
